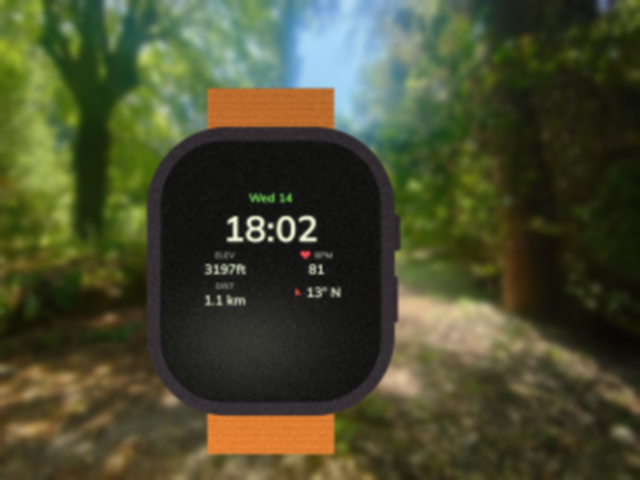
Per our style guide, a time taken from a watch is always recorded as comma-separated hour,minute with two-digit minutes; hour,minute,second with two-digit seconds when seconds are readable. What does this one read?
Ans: 18,02
